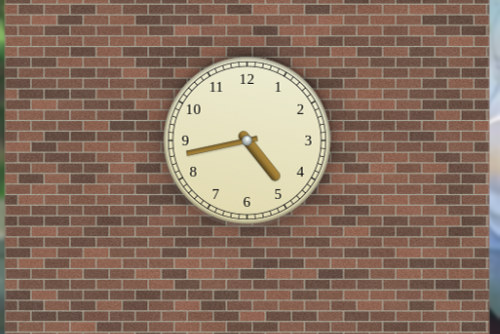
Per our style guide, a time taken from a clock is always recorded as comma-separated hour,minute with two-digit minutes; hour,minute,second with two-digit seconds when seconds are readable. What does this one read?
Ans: 4,43
